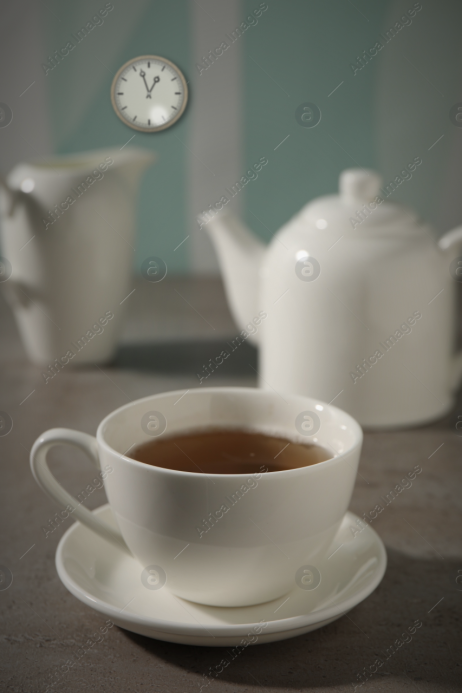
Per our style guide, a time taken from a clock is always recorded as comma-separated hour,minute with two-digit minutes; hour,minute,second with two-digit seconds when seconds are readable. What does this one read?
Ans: 12,57
